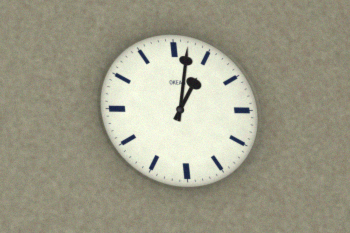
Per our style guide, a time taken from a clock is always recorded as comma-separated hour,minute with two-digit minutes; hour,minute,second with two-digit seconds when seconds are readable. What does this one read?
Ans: 1,02
